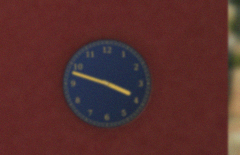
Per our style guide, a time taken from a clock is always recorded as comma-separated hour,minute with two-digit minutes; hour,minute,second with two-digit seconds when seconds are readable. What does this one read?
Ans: 3,48
